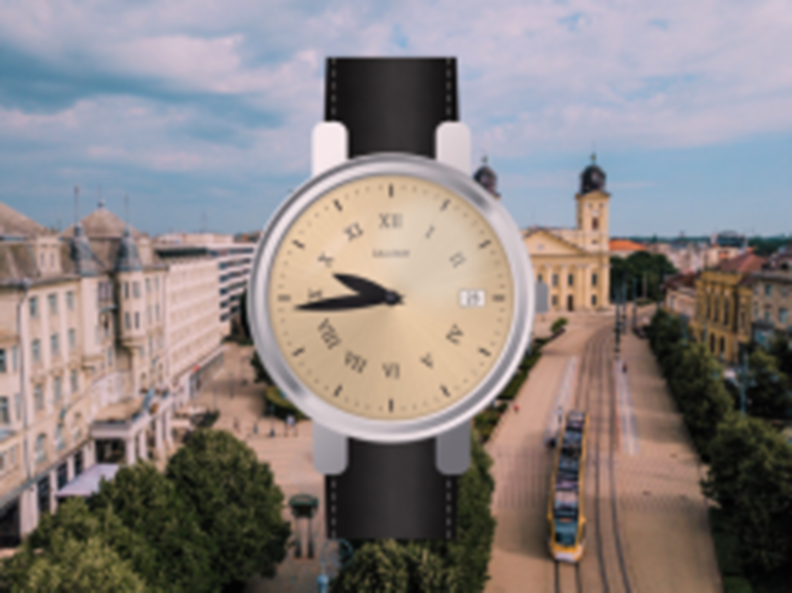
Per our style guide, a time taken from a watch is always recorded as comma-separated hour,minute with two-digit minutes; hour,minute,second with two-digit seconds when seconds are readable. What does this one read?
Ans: 9,44
